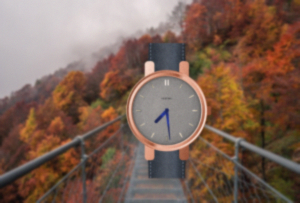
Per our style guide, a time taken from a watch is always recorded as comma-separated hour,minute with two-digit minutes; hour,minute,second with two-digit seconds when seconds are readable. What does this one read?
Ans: 7,29
